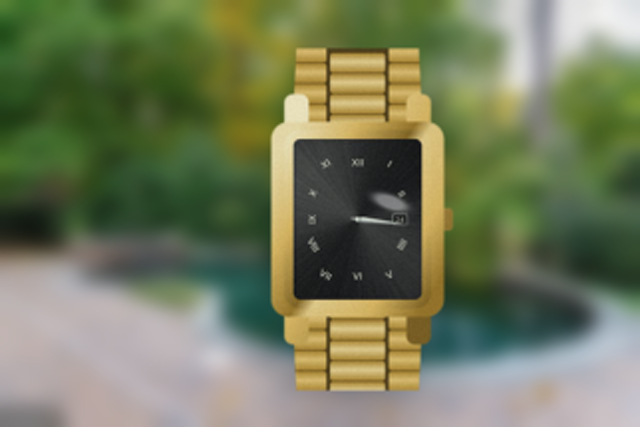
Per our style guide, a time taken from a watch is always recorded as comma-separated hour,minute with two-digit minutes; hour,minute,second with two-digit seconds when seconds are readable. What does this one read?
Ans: 3,16
